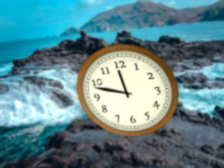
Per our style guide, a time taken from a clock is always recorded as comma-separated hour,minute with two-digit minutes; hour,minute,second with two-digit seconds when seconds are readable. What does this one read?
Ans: 11,48
